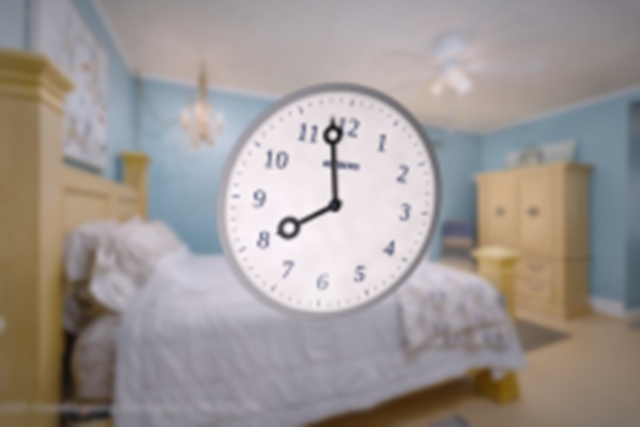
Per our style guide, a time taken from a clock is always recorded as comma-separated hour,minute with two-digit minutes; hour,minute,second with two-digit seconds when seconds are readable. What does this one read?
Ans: 7,58
